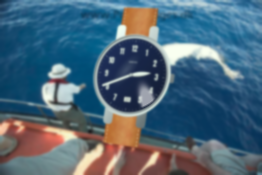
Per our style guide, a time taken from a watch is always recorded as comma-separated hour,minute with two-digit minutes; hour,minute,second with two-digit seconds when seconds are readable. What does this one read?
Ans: 2,41
